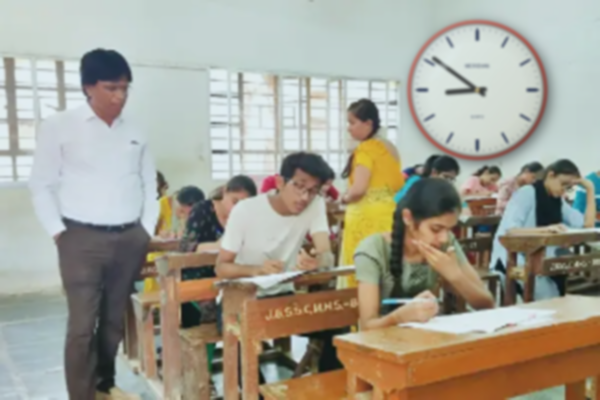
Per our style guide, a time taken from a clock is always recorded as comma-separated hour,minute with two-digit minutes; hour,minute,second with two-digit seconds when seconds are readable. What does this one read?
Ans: 8,51
